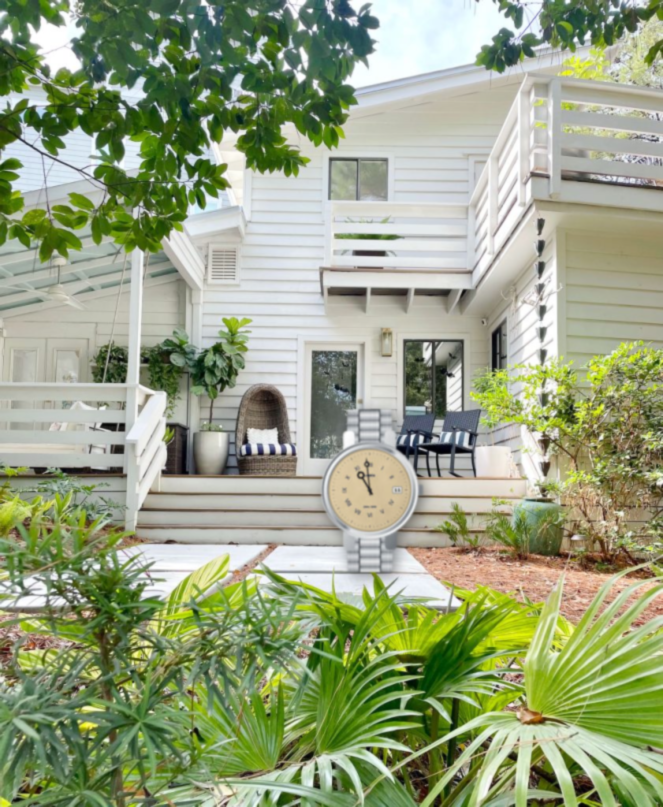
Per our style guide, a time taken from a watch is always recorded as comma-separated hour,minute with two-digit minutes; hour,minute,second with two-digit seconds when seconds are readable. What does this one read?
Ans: 10,59
